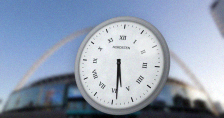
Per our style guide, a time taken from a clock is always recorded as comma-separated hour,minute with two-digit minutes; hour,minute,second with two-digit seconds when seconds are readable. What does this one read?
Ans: 5,29
